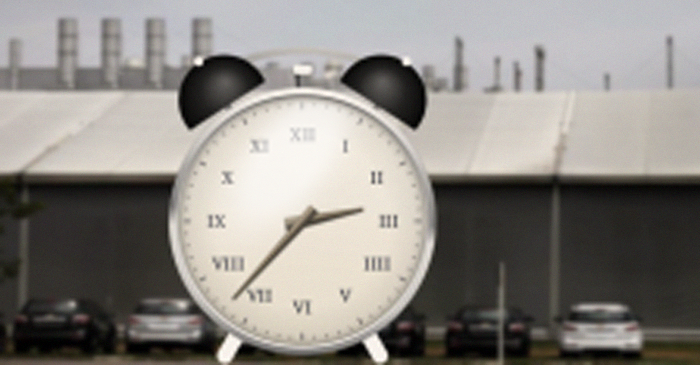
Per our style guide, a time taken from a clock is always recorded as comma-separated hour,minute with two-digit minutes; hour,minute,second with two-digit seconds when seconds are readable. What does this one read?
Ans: 2,37
